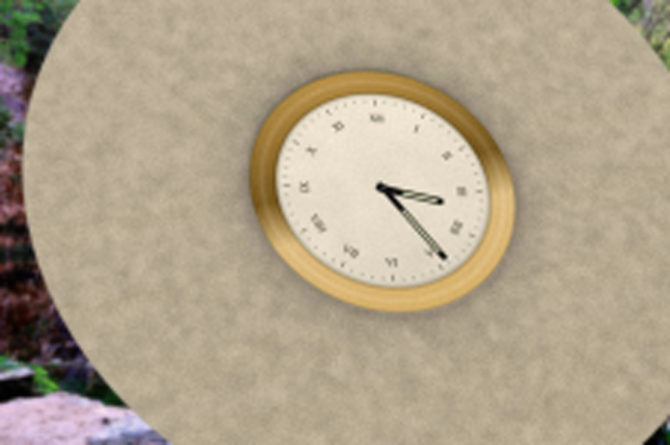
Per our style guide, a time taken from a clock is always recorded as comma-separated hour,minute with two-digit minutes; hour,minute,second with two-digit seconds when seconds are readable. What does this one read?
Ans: 3,24
